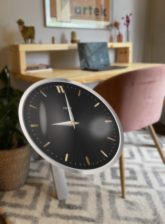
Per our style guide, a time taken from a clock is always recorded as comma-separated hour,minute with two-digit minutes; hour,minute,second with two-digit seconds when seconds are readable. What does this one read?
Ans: 9,01
